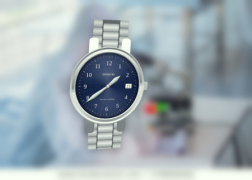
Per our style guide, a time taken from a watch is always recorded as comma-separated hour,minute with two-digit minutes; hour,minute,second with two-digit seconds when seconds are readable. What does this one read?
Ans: 1,39
